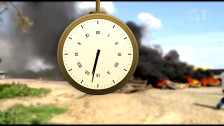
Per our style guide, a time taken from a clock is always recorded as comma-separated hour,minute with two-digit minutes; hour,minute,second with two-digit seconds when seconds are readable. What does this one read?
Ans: 6,32
